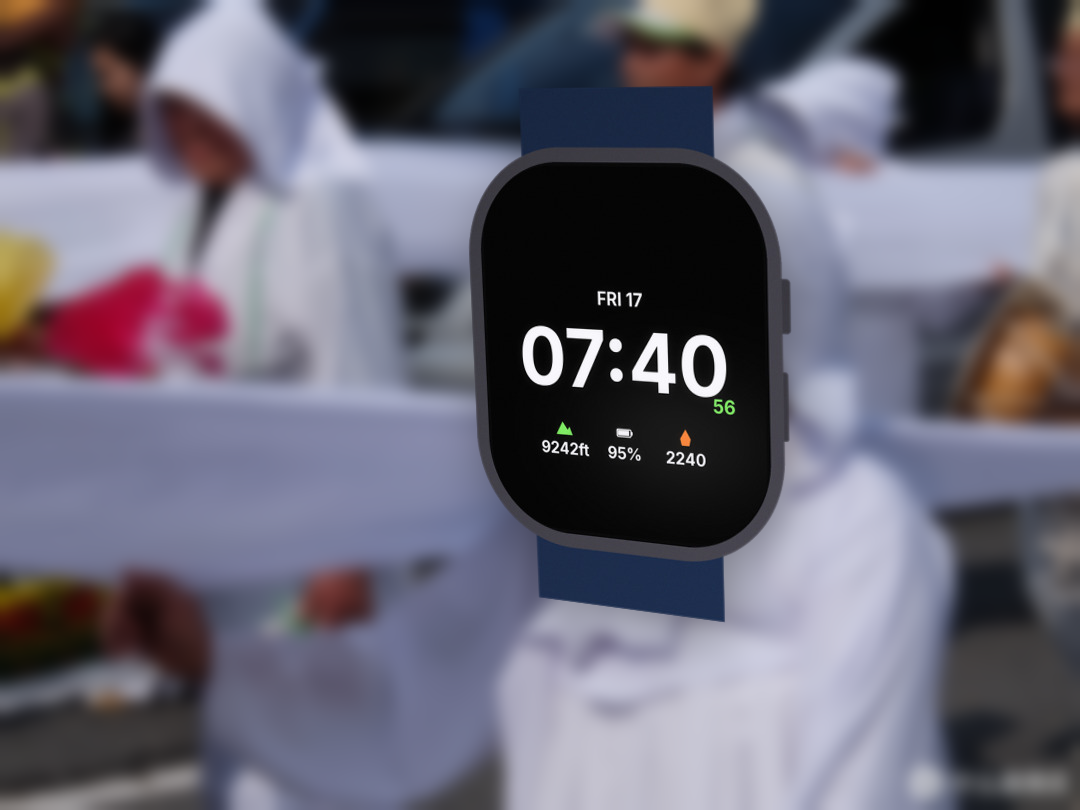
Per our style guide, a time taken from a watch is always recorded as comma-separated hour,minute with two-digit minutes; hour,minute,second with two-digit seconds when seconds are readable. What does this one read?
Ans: 7,40,56
